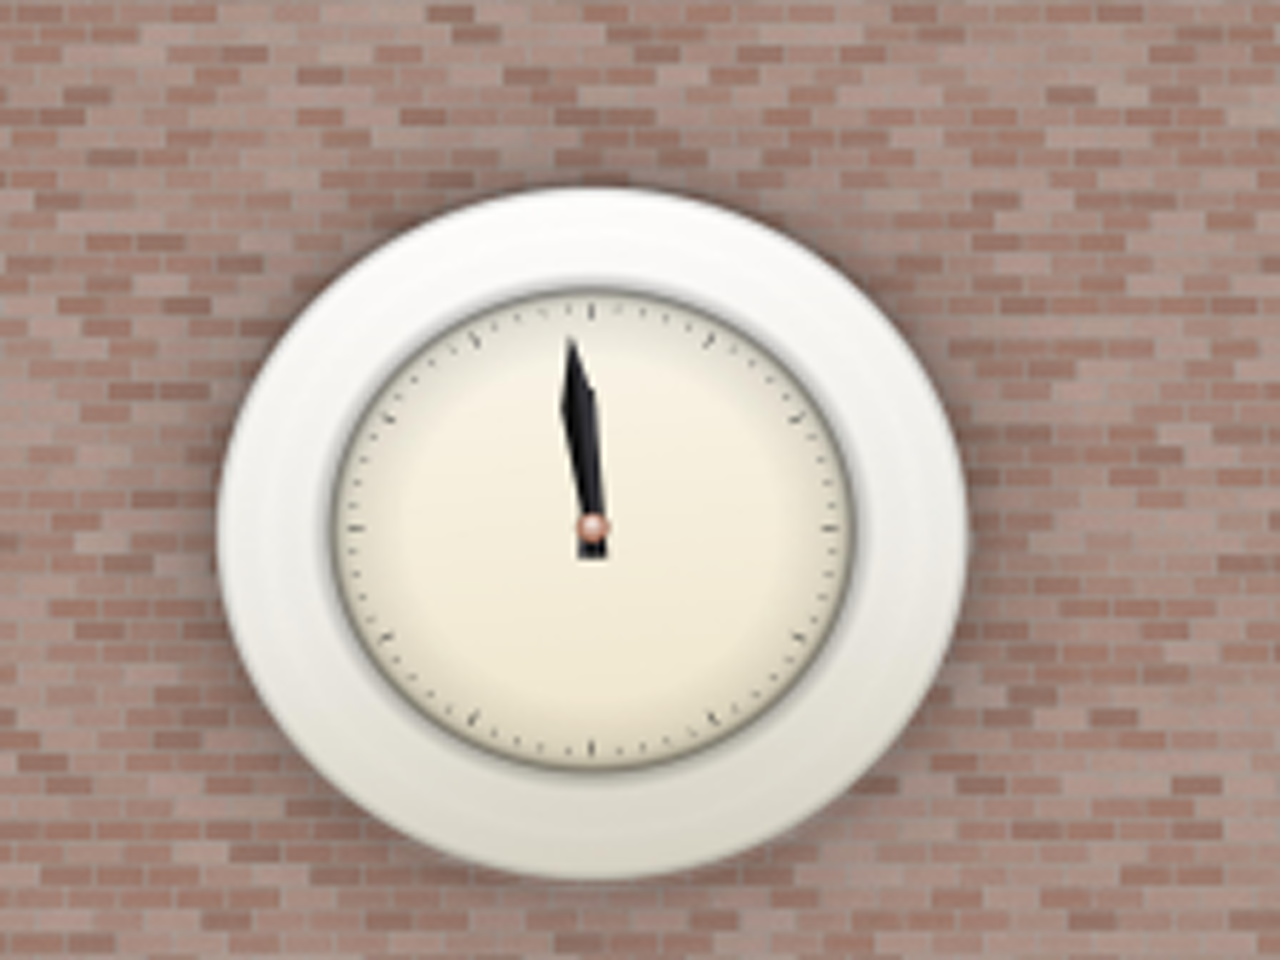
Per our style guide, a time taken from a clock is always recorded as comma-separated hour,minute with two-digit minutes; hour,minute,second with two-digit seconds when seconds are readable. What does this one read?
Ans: 11,59
